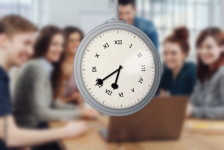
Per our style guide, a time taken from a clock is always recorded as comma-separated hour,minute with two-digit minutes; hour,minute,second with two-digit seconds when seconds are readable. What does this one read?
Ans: 6,40
